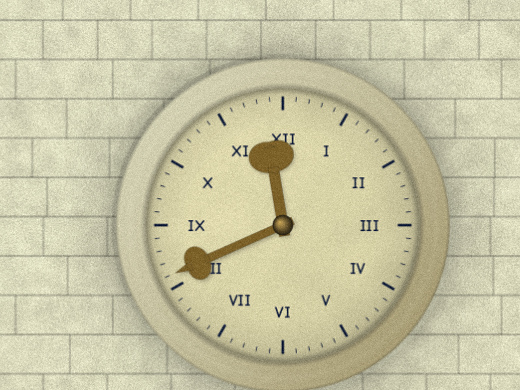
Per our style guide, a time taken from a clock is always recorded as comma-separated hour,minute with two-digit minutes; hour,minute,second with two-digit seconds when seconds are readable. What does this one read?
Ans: 11,41
